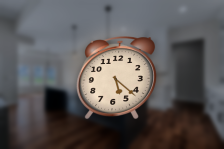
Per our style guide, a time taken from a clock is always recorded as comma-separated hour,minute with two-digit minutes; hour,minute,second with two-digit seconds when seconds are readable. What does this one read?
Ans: 5,22
